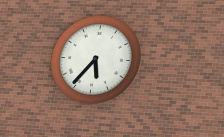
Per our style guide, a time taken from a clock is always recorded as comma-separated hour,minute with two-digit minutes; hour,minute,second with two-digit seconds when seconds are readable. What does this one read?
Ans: 5,36
